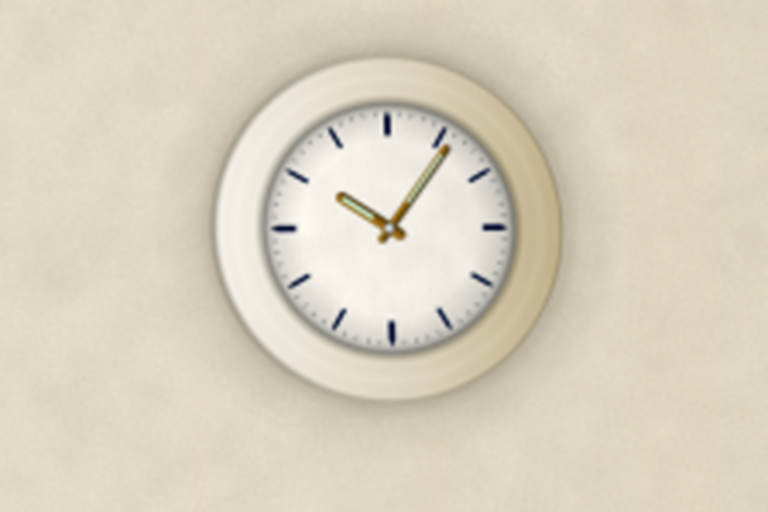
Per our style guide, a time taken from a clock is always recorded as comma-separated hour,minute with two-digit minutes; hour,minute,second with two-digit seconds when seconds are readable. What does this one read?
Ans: 10,06
